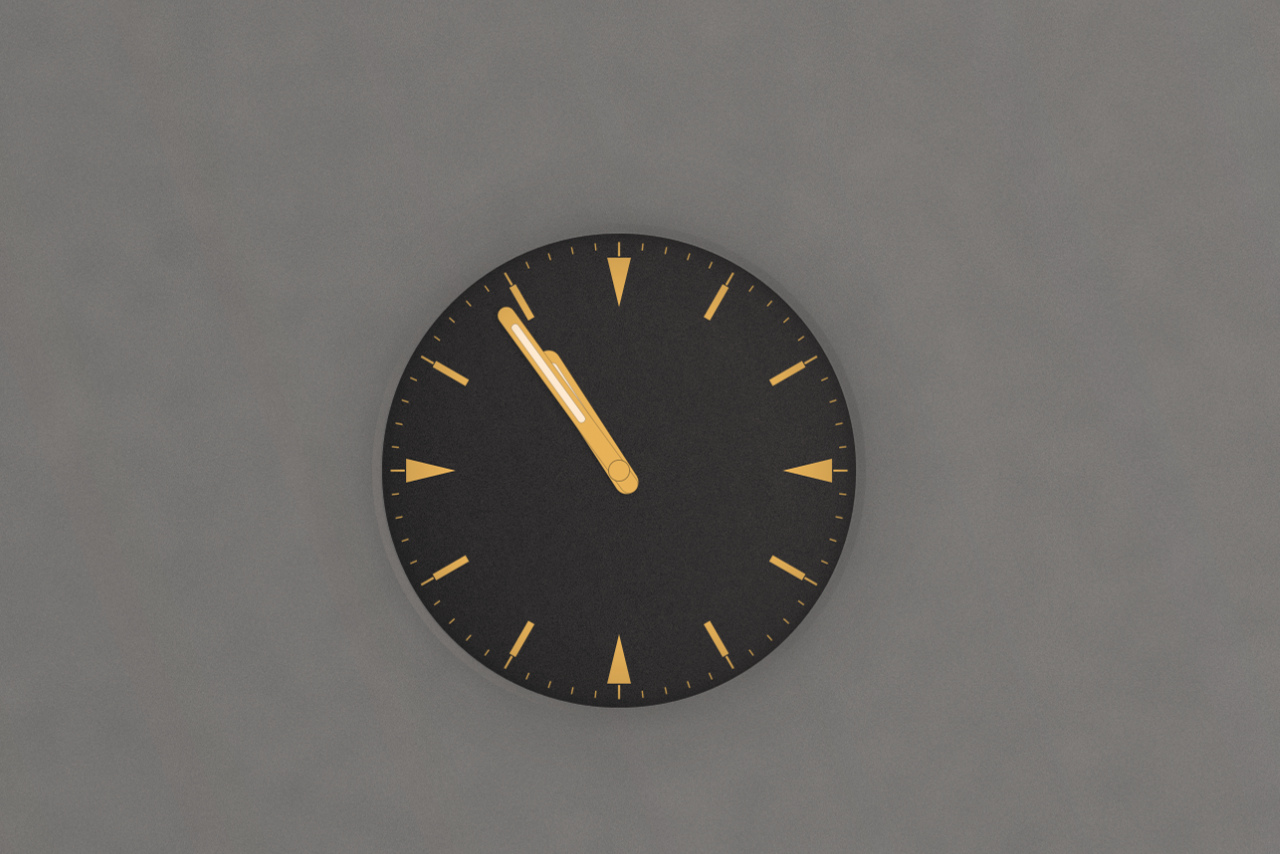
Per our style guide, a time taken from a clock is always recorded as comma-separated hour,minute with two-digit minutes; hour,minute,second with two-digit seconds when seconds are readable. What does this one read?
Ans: 10,54
